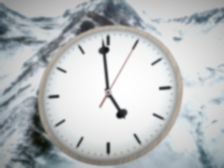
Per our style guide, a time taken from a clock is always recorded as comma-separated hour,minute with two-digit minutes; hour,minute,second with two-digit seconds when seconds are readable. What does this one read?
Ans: 4,59,05
